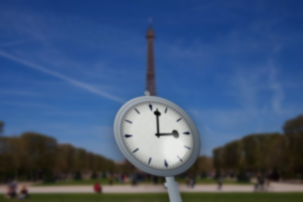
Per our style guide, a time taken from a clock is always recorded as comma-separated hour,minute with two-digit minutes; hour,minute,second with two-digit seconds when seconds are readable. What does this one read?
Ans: 3,02
